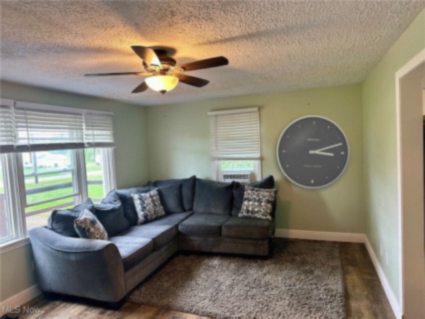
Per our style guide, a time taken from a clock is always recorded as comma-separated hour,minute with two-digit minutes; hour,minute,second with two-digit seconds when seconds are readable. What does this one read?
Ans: 3,12
